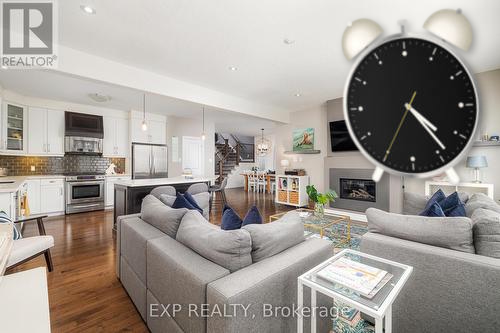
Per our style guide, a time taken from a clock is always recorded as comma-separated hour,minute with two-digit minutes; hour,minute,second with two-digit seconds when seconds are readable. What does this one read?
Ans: 4,23,35
